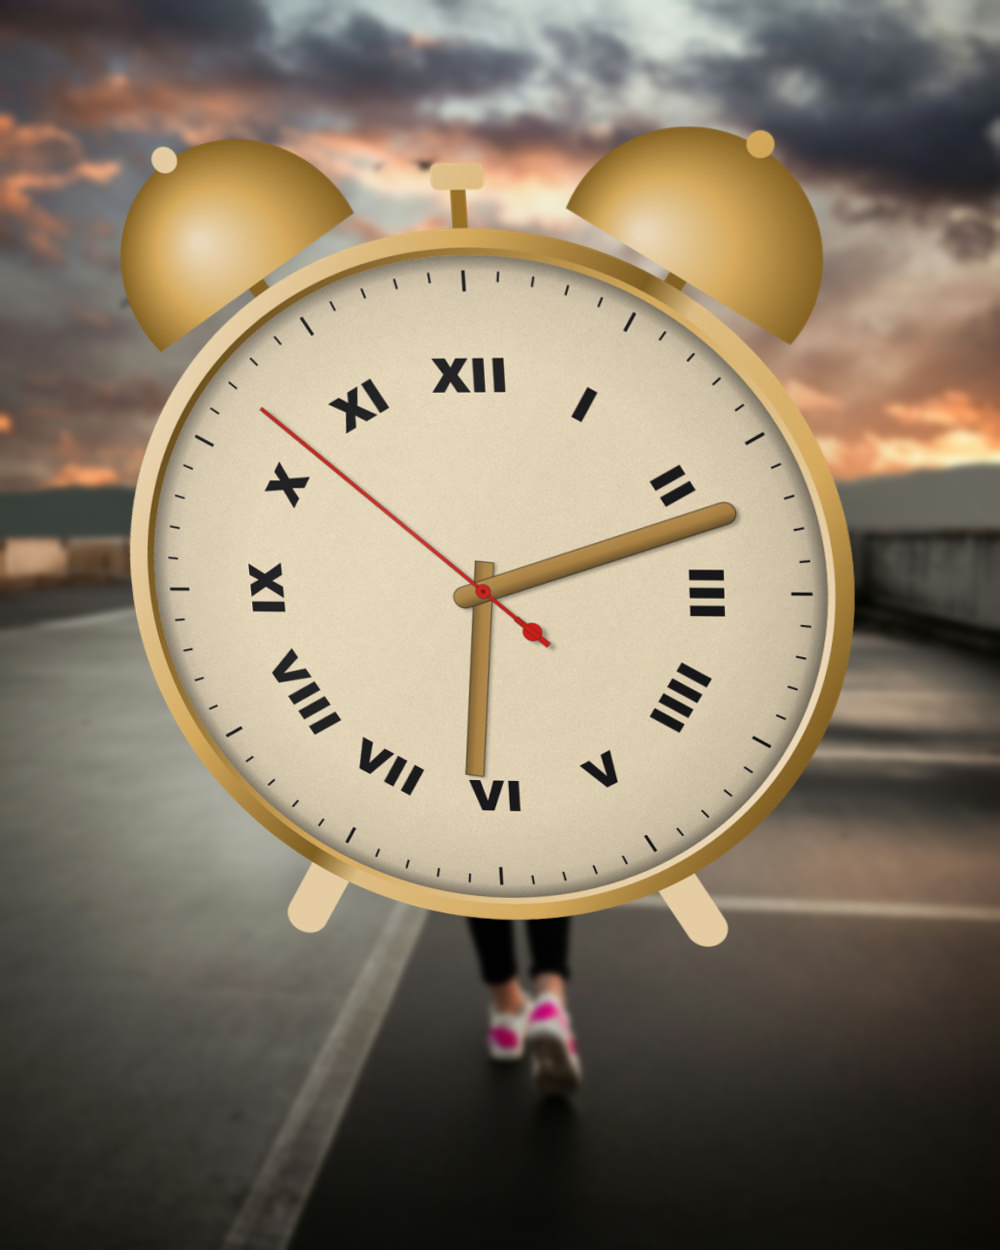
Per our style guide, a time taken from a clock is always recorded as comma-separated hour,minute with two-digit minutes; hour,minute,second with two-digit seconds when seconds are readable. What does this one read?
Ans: 6,11,52
